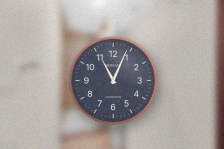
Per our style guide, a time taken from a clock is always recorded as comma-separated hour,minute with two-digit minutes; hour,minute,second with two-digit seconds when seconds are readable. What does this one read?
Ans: 11,04
